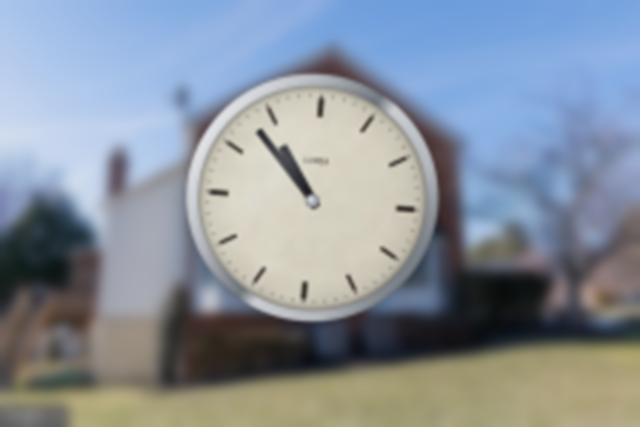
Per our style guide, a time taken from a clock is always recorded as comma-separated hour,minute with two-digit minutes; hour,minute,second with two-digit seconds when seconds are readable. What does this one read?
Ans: 10,53
